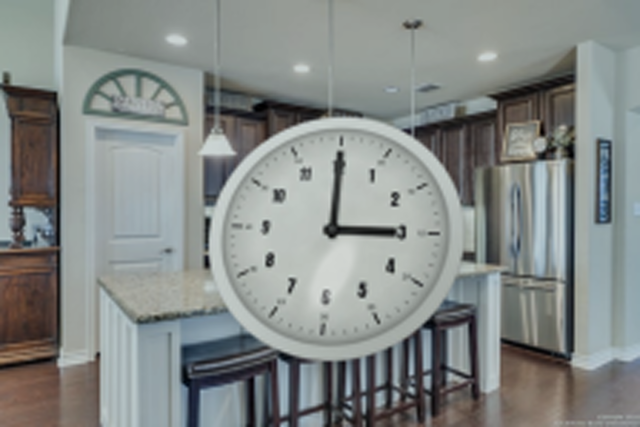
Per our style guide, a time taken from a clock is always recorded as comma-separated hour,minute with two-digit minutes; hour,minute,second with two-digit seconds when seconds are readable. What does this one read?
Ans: 3,00
